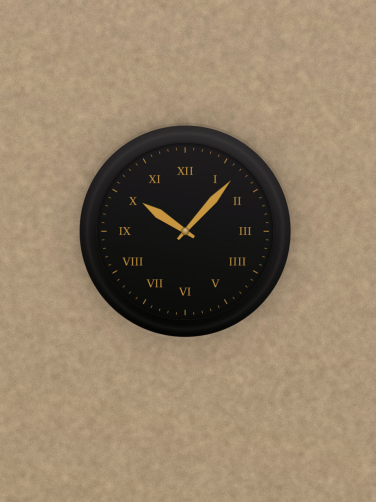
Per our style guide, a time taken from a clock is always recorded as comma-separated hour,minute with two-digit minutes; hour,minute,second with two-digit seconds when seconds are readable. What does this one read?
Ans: 10,07
